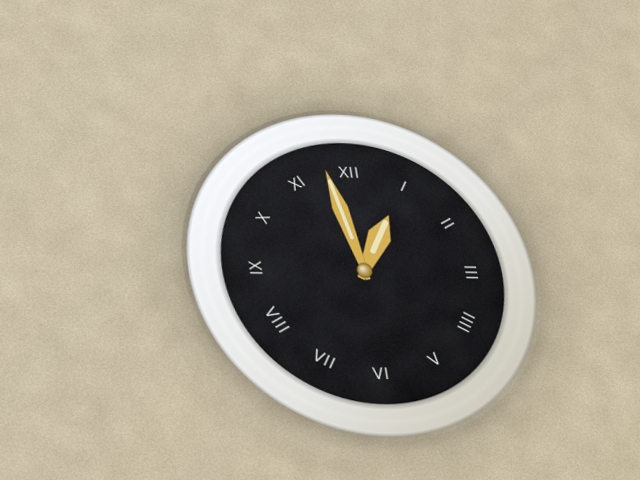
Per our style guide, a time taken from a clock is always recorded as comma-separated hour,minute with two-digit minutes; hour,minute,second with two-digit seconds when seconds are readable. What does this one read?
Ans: 12,58
